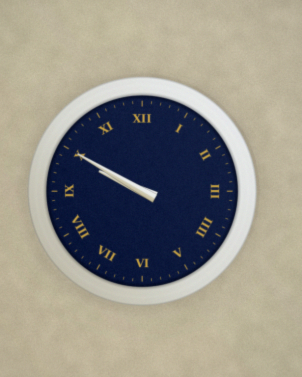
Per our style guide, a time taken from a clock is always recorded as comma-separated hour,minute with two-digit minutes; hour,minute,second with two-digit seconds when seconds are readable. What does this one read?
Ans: 9,50
